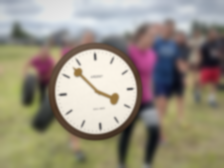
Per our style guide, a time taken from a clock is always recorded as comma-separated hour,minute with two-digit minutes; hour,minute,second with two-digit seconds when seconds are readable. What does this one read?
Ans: 3,53
